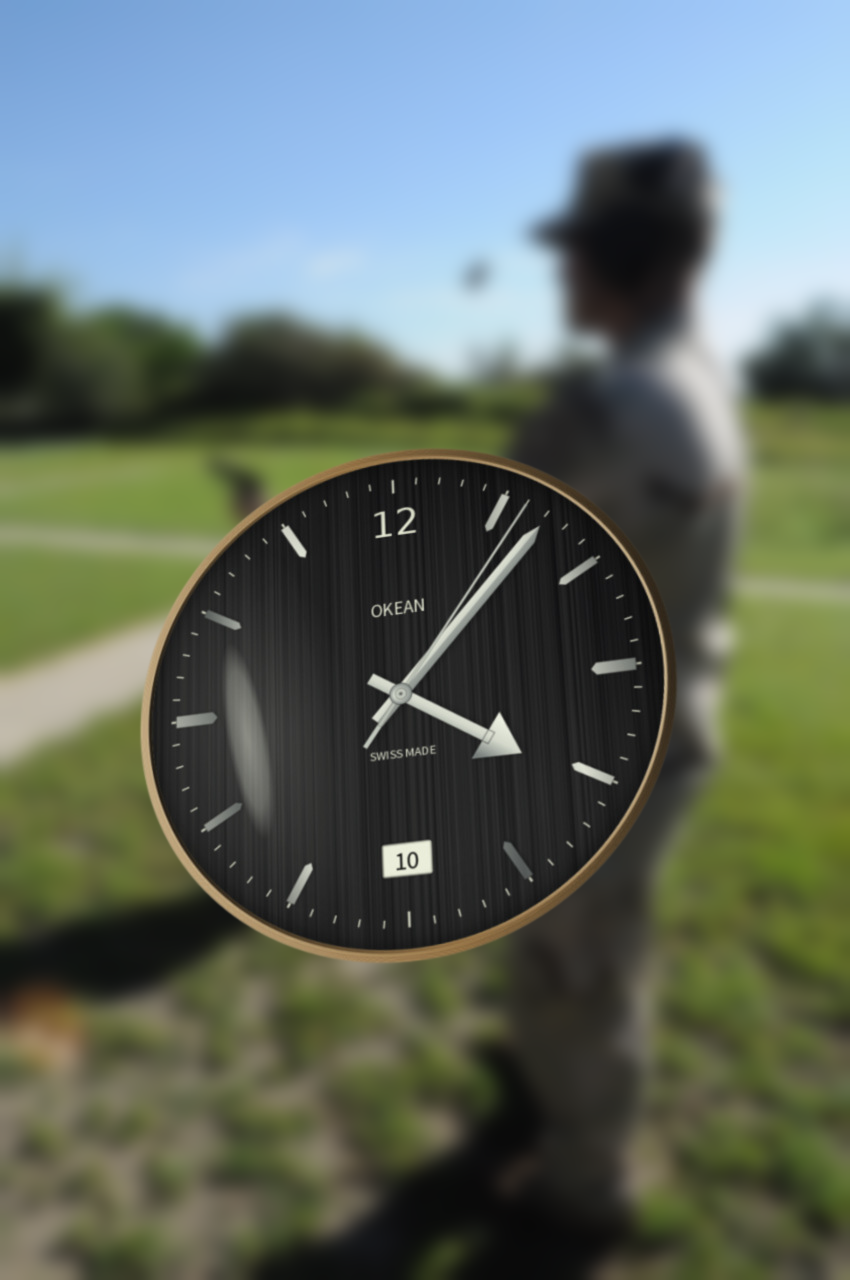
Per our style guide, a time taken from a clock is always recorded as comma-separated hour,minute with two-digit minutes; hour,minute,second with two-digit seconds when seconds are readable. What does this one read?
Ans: 4,07,06
